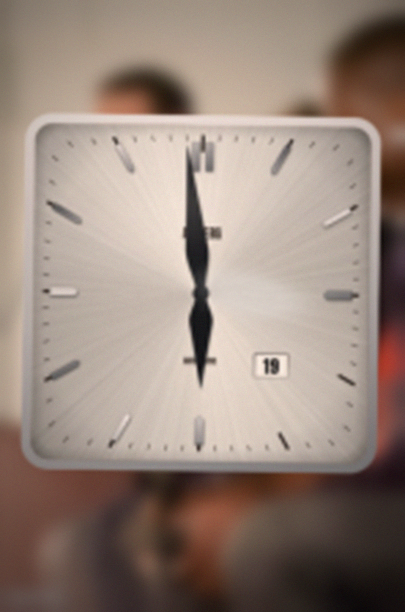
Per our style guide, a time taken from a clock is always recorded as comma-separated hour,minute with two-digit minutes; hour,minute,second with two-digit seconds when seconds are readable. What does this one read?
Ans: 5,59
